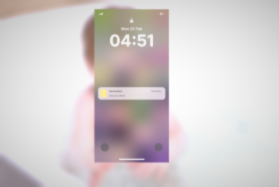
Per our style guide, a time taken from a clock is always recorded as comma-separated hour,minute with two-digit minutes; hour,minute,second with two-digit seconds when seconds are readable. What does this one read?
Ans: 4,51
